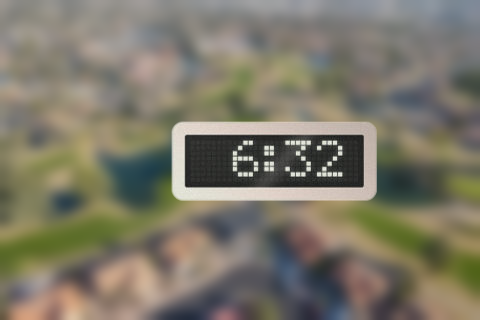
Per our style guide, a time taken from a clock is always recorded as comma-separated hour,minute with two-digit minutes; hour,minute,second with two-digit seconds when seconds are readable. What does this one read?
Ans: 6,32
